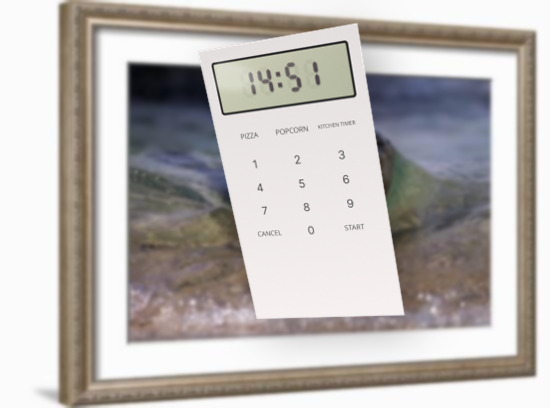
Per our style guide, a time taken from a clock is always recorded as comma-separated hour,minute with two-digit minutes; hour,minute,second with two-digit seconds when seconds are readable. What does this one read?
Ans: 14,51
